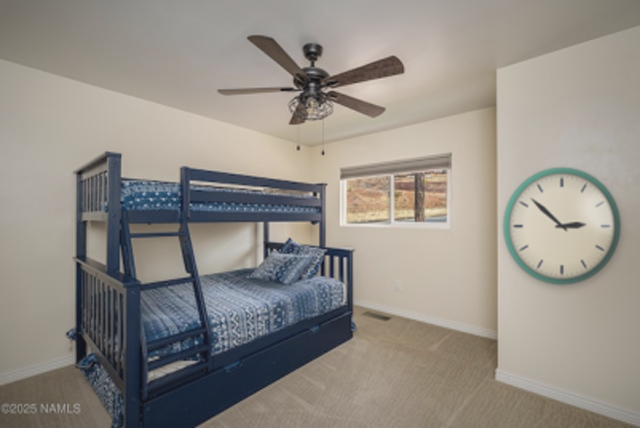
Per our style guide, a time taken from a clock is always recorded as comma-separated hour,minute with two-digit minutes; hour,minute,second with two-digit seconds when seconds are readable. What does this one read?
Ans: 2,52
